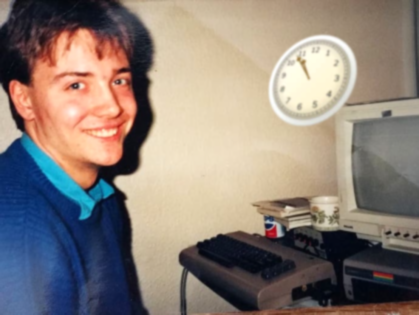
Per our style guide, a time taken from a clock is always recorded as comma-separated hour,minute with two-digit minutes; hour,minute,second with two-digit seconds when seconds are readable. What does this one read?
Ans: 10,53
